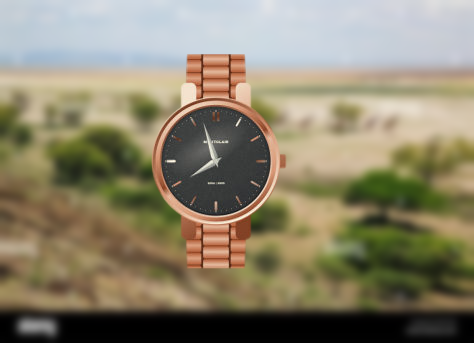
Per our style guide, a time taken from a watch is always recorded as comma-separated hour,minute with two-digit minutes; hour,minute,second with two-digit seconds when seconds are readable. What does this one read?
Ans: 7,57
